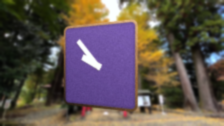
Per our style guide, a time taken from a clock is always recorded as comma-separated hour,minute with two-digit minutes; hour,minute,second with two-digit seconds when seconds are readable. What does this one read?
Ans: 9,53
